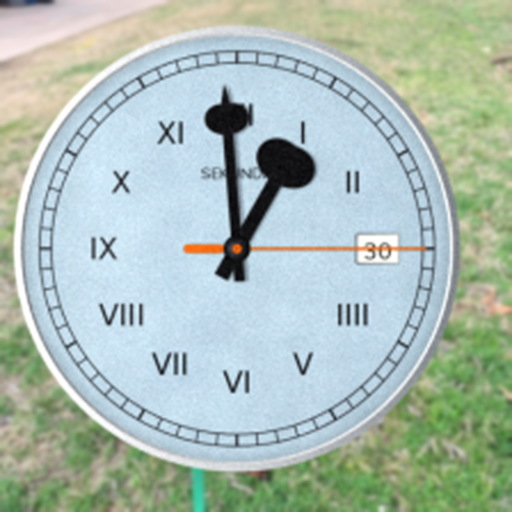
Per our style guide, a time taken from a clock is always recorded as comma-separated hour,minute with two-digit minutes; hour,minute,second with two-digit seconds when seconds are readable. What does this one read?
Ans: 12,59,15
